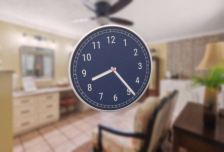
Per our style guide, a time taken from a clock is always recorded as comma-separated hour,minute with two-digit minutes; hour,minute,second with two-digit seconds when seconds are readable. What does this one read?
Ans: 8,24
